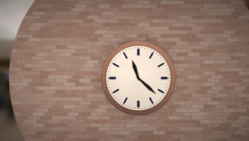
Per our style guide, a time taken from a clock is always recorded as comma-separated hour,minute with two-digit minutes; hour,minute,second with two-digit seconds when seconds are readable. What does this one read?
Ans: 11,22
